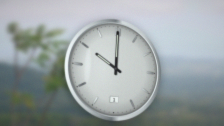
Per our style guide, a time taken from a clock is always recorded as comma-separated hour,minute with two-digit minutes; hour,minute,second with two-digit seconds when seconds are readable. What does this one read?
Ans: 10,00
